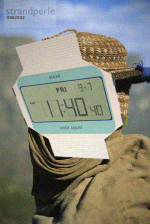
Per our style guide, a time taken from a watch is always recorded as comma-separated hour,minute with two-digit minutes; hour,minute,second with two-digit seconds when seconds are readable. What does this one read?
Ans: 11,40,40
